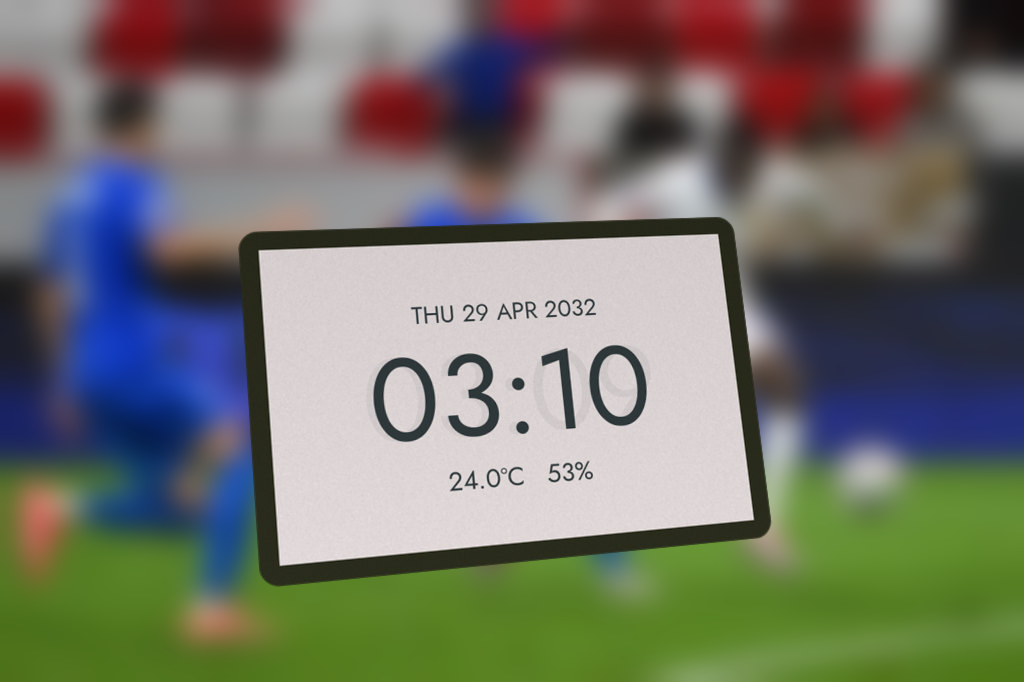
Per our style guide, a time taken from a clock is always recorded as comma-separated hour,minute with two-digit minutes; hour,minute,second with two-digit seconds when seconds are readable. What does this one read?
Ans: 3,10
